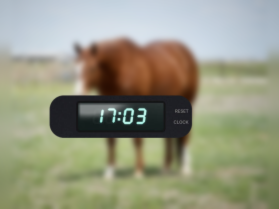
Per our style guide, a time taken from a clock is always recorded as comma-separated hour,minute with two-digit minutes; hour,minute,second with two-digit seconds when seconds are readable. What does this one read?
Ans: 17,03
